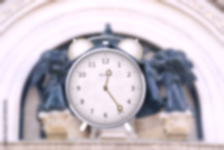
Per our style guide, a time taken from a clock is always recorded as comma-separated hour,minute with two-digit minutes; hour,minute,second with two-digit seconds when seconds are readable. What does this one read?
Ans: 12,24
